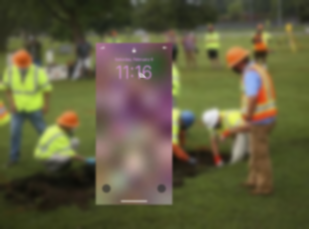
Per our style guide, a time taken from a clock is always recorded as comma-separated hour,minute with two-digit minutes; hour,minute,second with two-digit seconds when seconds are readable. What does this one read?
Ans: 11,16
